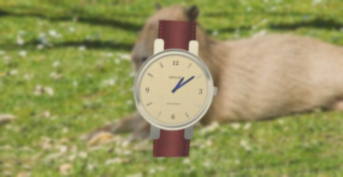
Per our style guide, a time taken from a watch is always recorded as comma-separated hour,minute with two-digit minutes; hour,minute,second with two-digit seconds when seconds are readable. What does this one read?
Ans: 1,09
